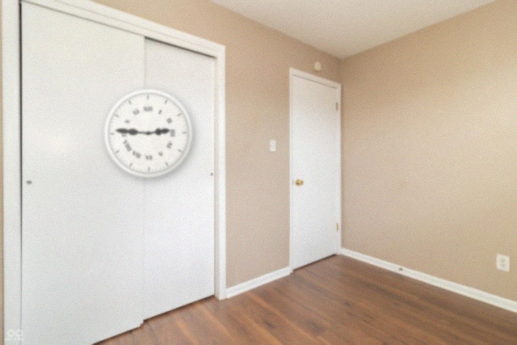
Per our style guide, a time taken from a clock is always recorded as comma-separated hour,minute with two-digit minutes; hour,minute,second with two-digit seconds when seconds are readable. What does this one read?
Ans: 2,46
